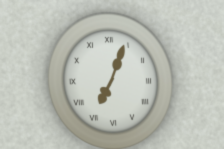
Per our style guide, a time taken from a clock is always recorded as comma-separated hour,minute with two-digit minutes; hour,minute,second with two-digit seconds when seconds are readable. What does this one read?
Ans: 7,04
